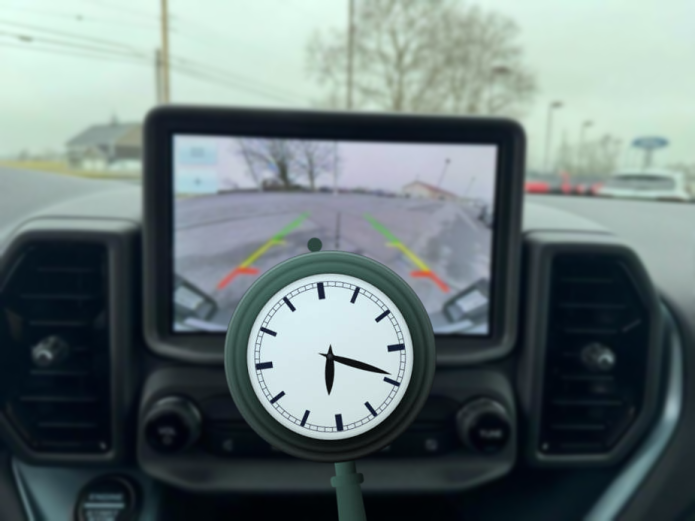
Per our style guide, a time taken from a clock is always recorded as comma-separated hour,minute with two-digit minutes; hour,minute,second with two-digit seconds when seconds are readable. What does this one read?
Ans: 6,19
